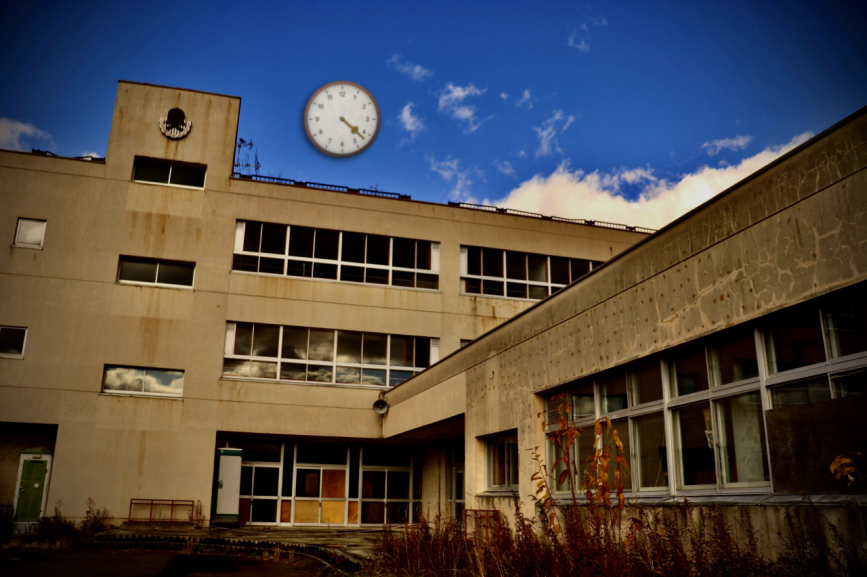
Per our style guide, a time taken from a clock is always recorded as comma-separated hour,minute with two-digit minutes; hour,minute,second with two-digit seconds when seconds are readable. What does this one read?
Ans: 4,22
